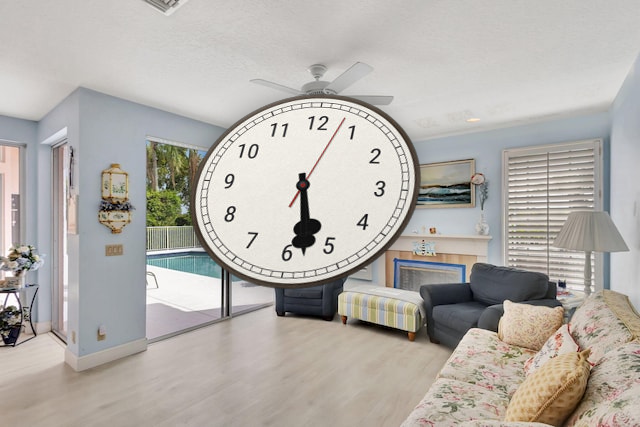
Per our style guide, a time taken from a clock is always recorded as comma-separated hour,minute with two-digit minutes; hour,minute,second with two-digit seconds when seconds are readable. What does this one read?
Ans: 5,28,03
